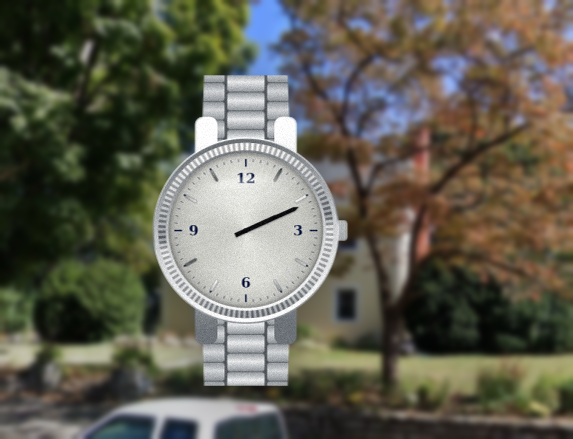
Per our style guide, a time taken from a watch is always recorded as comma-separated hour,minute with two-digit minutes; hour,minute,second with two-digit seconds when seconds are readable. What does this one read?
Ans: 2,11
